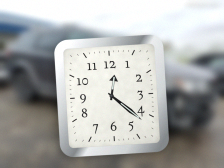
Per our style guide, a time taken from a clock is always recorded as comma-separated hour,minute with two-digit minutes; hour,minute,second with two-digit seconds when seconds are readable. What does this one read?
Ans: 12,22
